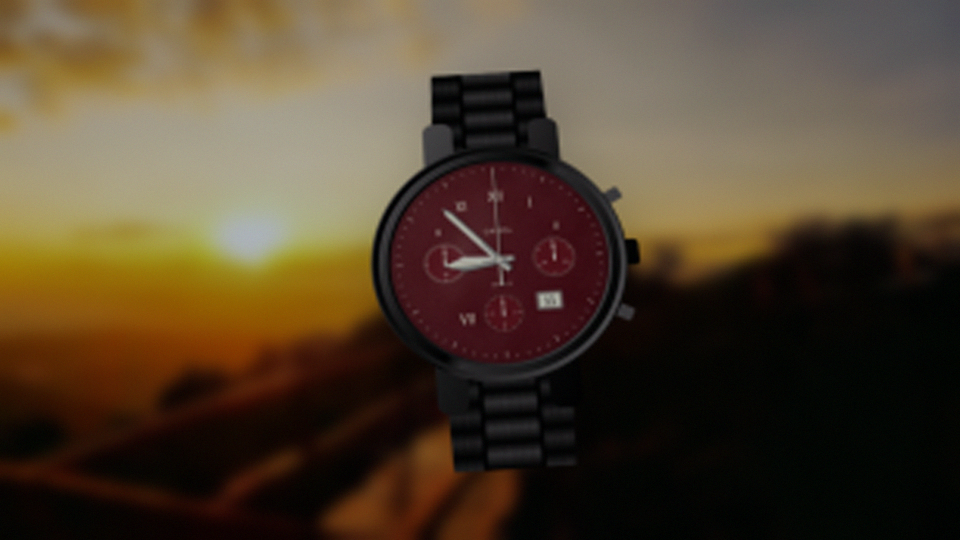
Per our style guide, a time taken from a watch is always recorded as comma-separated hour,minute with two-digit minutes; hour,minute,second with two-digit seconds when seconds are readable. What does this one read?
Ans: 8,53
